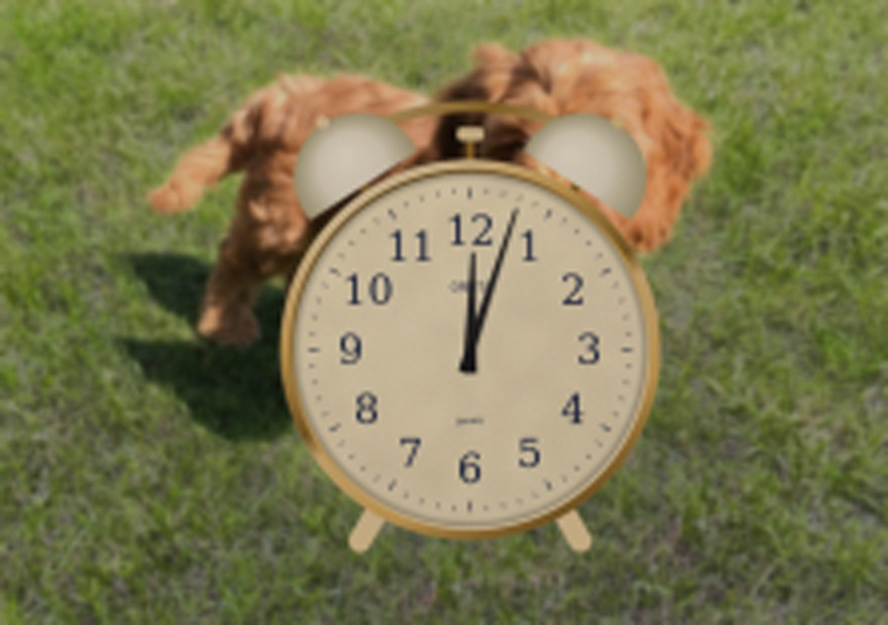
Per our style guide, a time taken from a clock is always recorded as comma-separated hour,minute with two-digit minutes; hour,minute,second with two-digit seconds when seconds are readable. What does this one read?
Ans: 12,03
